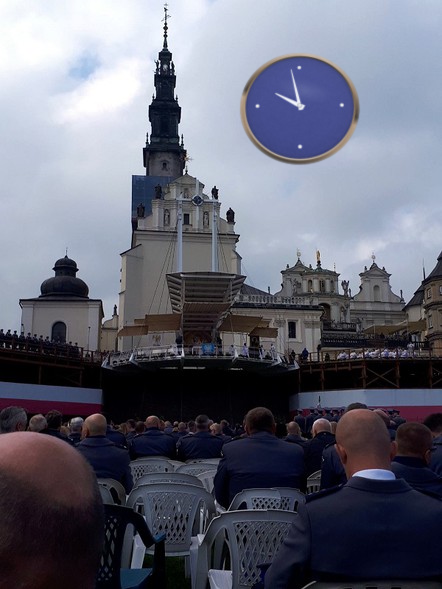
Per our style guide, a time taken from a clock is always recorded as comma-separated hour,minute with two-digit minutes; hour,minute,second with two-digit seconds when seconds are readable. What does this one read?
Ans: 9,58
